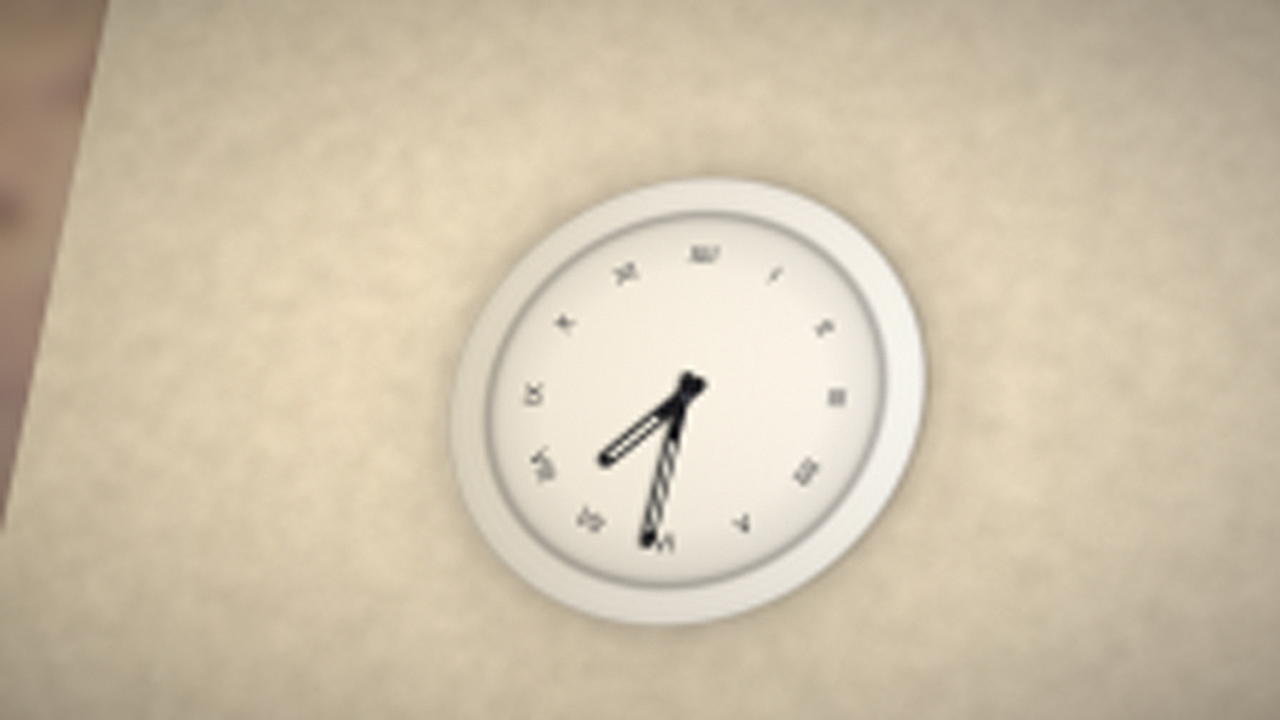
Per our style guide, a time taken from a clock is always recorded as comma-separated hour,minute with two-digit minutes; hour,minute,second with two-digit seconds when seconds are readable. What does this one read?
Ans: 7,31
